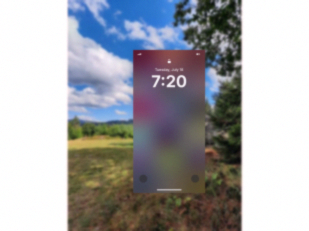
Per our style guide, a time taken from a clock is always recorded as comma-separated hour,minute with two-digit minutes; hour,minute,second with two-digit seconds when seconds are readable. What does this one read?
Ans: 7,20
